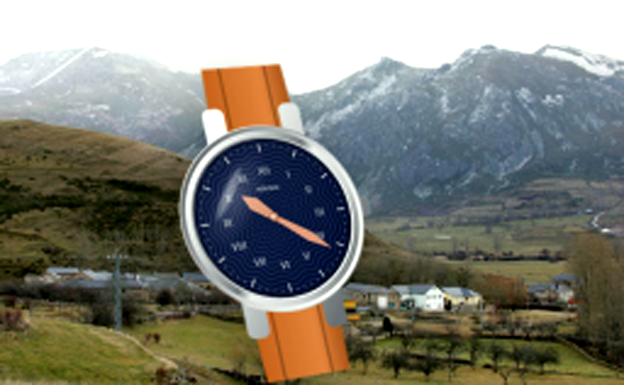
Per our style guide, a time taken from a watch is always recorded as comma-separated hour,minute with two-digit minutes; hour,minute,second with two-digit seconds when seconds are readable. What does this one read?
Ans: 10,21
